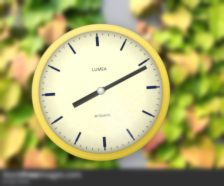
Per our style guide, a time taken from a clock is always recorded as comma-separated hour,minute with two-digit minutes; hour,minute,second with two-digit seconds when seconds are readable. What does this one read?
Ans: 8,11
